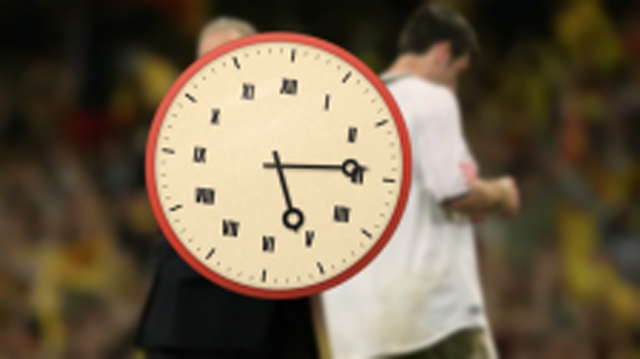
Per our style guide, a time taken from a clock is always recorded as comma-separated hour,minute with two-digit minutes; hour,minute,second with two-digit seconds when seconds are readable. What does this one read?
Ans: 5,14
